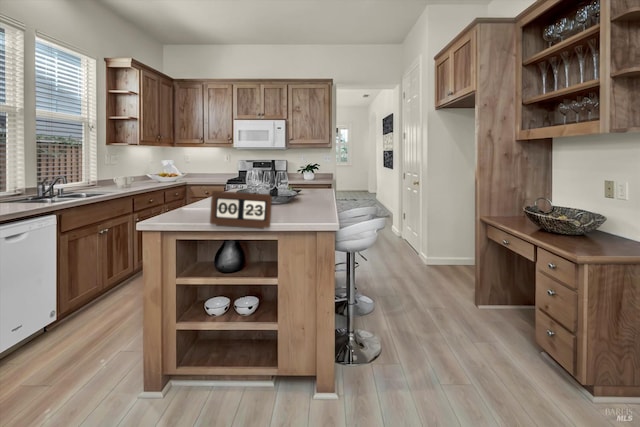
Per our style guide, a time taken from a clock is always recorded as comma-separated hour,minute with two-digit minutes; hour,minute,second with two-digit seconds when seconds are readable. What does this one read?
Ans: 0,23
